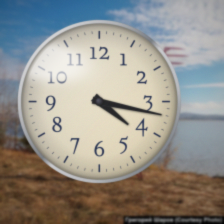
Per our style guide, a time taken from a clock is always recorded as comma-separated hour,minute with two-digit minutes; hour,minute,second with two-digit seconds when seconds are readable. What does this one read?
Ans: 4,17
